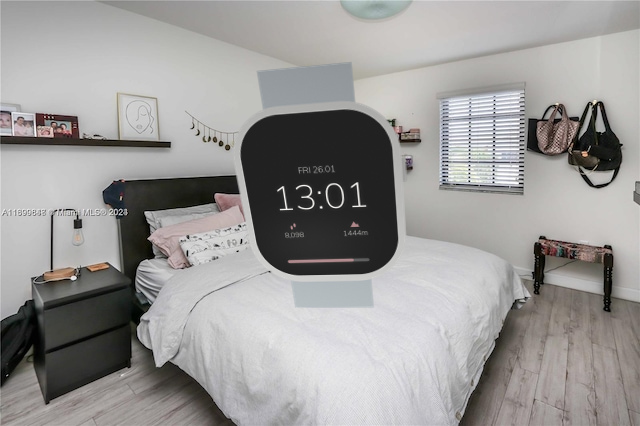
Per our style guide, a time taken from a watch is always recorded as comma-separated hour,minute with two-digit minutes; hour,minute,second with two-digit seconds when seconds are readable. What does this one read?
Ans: 13,01
